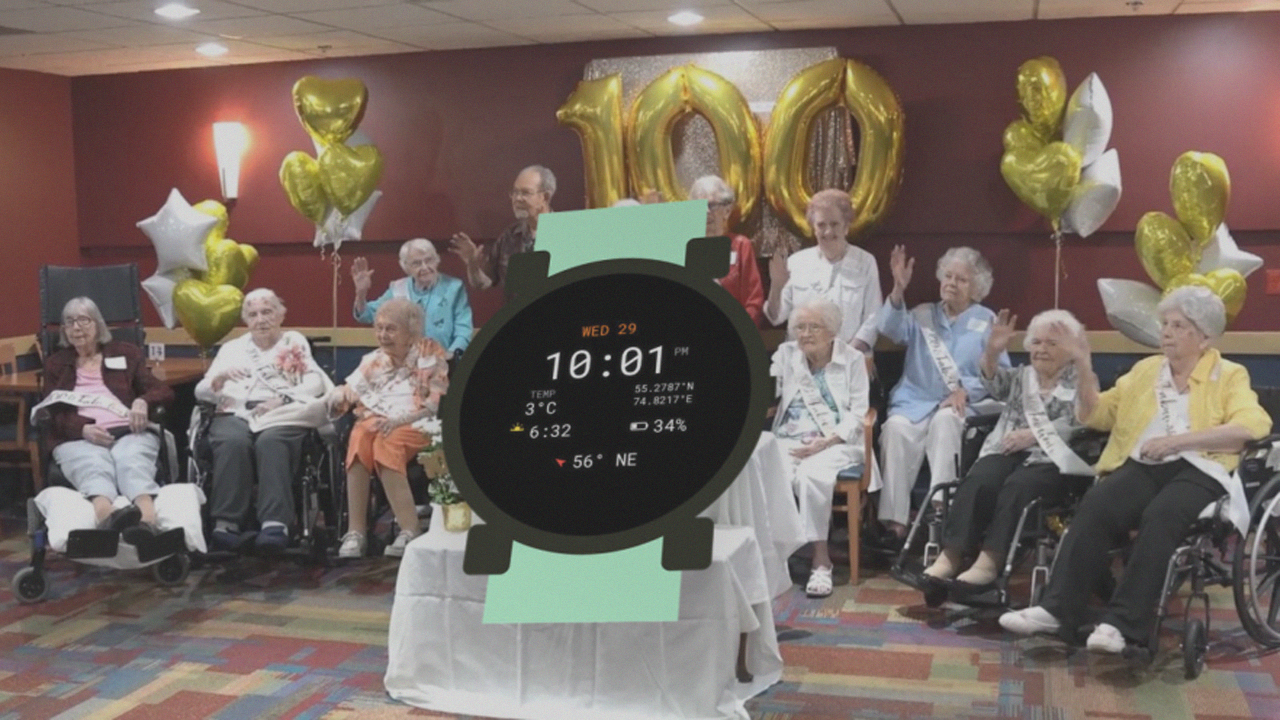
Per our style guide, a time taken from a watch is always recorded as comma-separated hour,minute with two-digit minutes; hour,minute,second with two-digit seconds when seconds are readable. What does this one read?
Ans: 10,01
